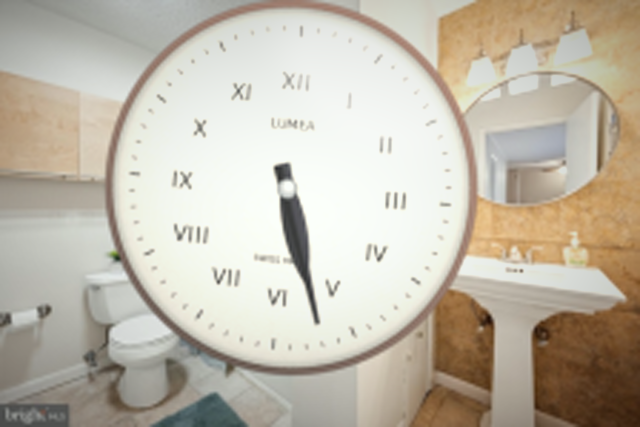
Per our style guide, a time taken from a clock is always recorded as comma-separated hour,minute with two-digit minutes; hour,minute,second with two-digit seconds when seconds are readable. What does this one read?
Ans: 5,27
